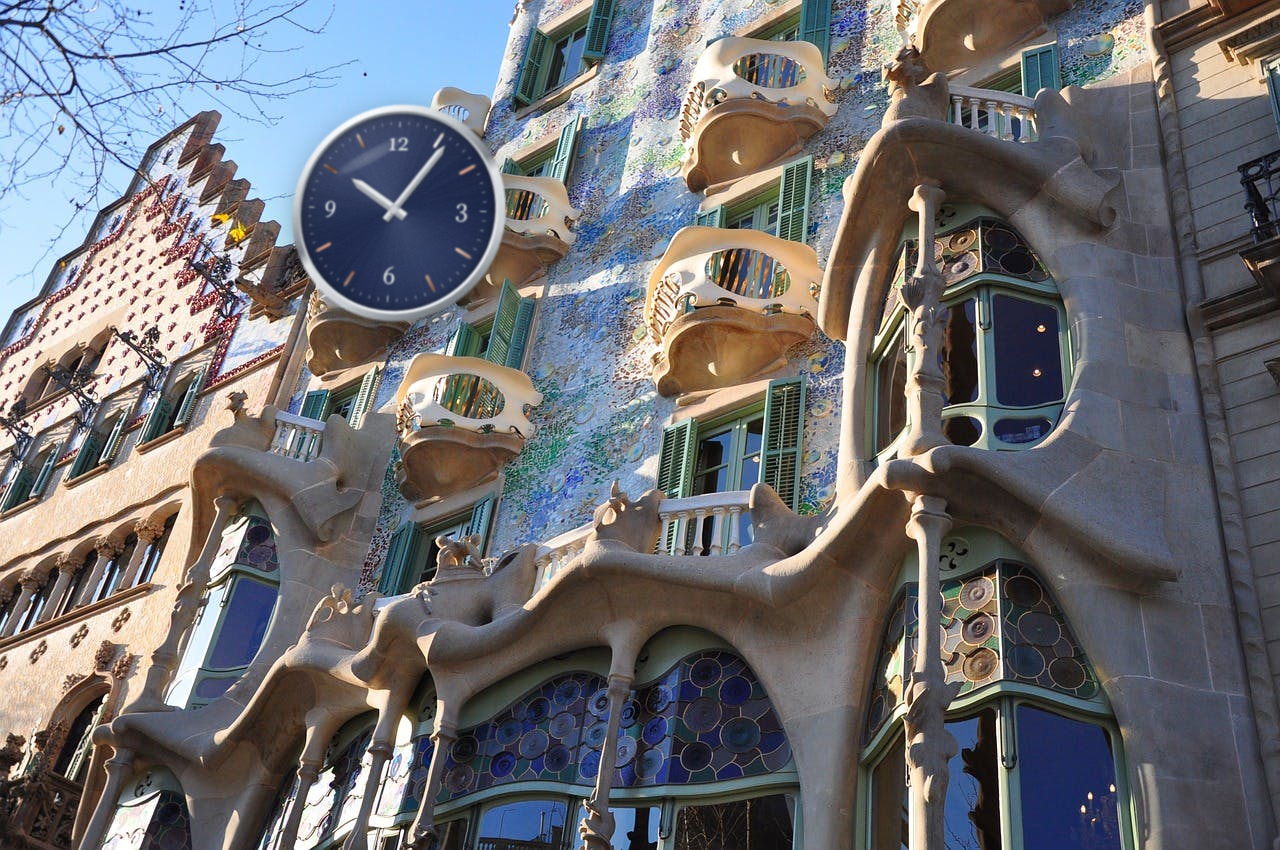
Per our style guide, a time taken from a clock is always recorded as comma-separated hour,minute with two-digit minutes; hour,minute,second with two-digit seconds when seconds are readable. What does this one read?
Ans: 10,06
